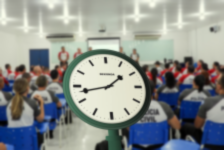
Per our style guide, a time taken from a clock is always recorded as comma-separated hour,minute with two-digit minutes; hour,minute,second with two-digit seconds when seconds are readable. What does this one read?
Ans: 1,43
